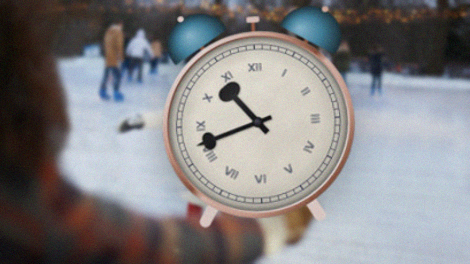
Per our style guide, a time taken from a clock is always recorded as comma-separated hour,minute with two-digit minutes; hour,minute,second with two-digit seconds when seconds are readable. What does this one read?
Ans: 10,42
